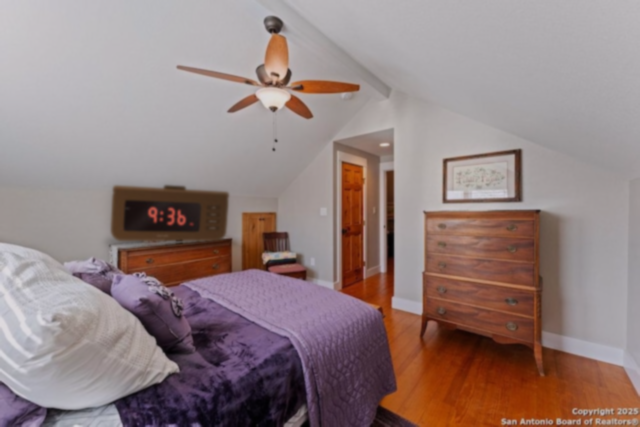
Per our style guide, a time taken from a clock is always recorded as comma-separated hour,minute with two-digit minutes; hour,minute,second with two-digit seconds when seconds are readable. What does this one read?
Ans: 9,36
